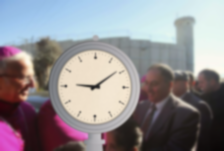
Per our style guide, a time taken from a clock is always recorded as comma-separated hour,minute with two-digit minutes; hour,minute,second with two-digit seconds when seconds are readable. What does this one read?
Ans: 9,09
